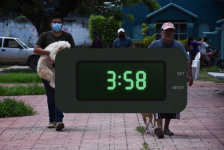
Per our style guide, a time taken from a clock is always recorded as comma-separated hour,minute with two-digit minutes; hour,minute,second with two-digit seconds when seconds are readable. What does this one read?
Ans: 3,58
